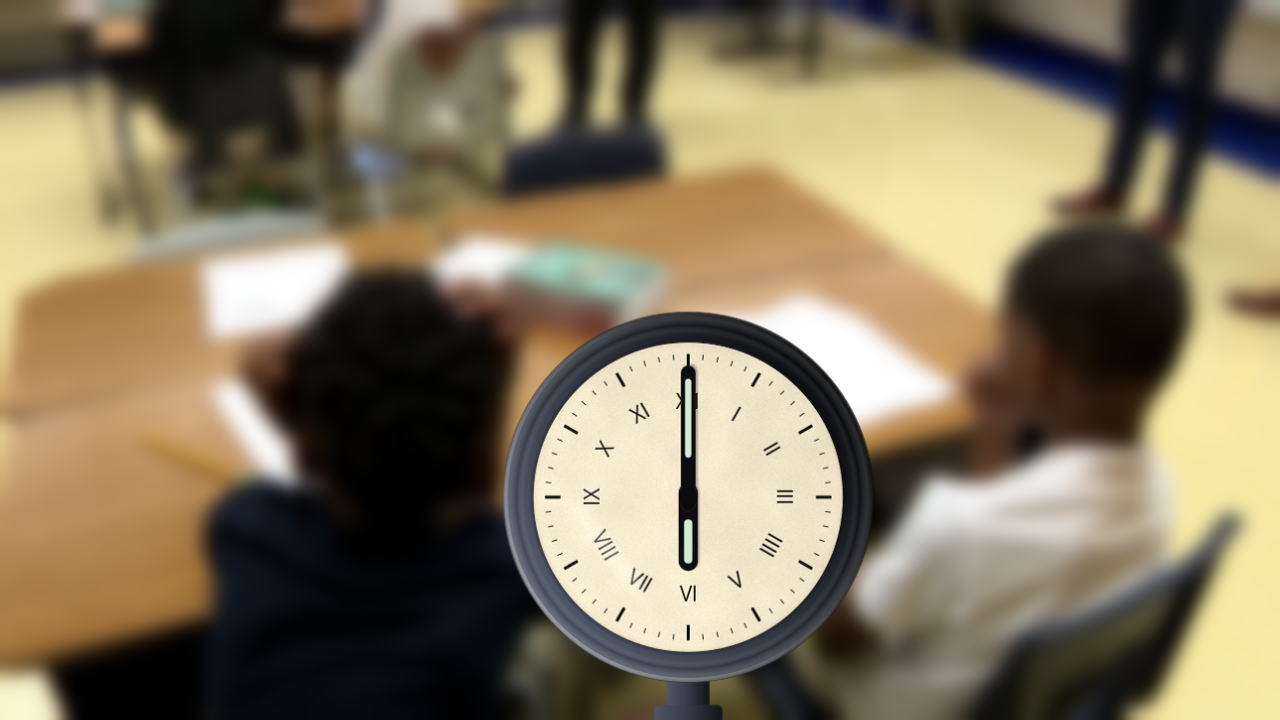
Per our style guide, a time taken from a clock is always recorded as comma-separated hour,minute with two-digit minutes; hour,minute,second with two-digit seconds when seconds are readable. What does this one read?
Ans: 6,00
